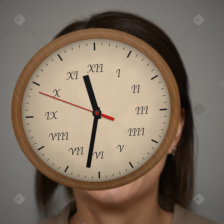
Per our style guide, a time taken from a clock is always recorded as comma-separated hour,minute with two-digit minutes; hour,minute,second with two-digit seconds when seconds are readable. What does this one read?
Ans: 11,31,49
